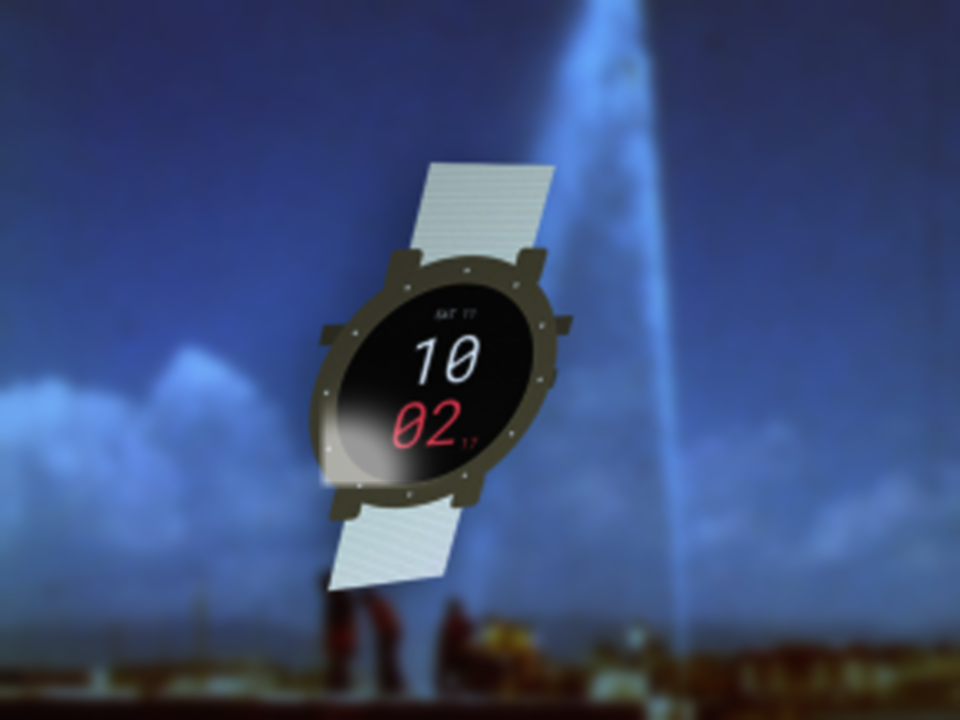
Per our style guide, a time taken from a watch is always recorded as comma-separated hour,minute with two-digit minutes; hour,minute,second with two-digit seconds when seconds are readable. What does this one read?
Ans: 10,02
